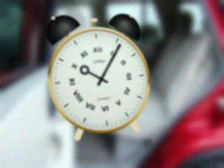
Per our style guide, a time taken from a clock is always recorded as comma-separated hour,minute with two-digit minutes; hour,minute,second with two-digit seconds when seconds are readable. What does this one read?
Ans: 10,06
